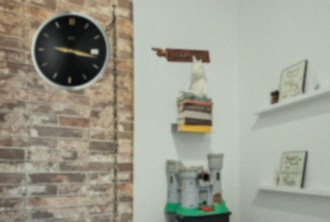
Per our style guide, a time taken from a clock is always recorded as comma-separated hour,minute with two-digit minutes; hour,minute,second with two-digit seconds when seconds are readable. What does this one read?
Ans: 9,17
